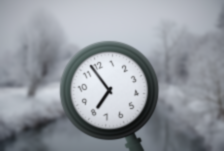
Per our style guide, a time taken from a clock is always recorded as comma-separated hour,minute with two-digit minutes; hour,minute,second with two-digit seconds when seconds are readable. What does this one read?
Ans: 7,58
